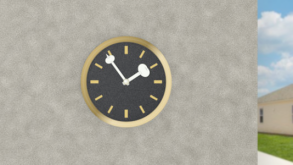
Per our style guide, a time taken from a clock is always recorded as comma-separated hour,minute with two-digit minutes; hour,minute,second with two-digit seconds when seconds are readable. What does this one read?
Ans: 1,54
